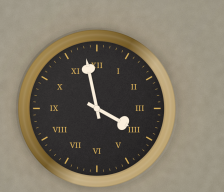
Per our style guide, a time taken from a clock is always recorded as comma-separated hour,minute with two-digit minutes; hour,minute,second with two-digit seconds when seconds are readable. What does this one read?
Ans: 3,58
